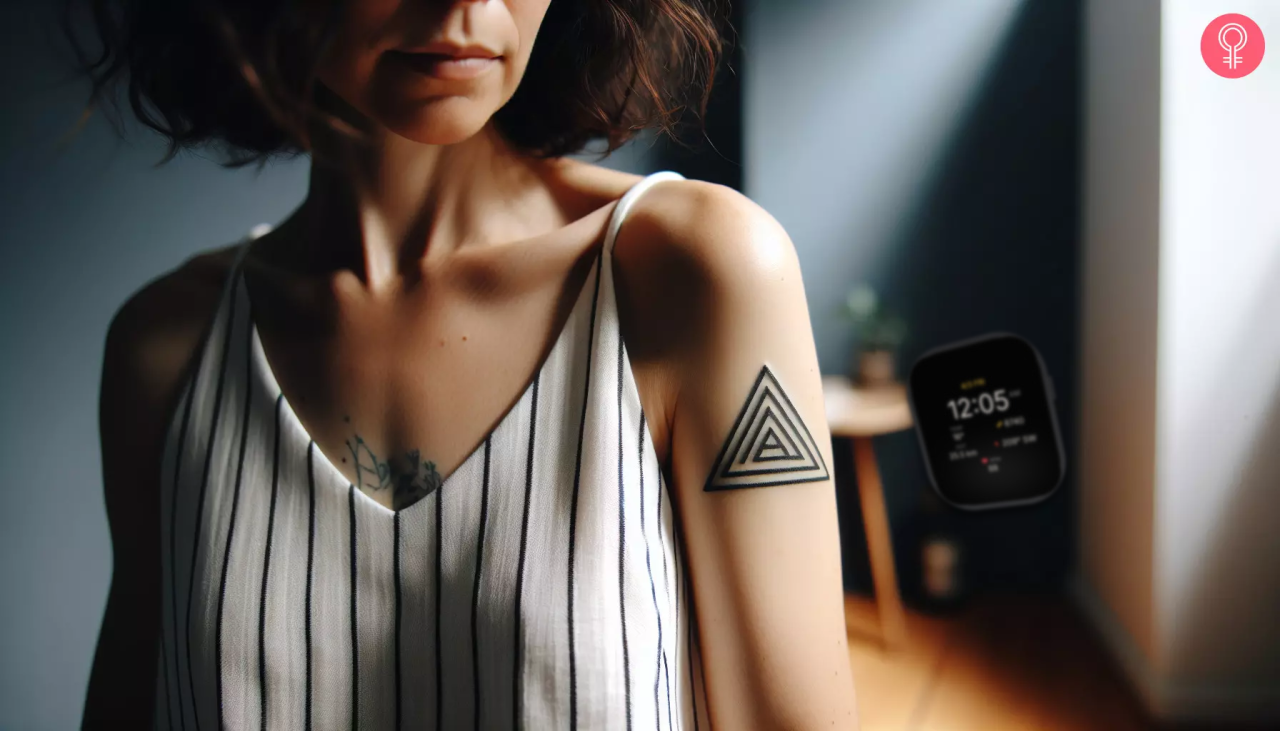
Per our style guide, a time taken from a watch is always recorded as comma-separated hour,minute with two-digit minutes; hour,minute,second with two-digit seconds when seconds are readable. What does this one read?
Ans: 12,05
